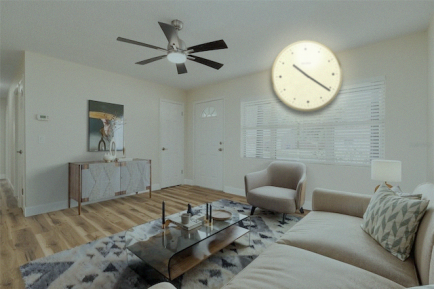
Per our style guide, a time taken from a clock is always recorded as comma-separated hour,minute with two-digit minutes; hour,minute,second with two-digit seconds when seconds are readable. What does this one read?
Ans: 10,21
